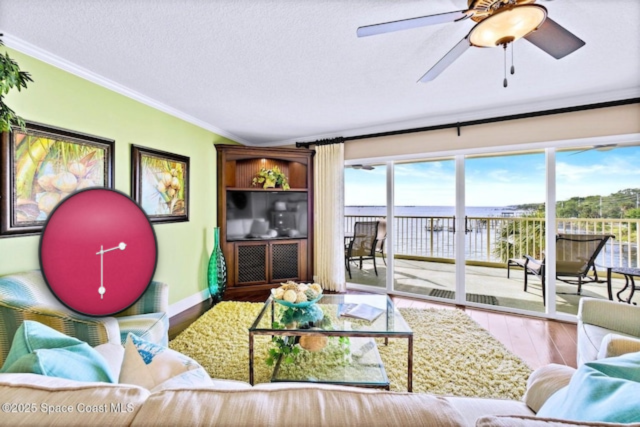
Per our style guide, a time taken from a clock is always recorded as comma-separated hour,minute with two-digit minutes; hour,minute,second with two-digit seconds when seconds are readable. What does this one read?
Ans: 2,30
